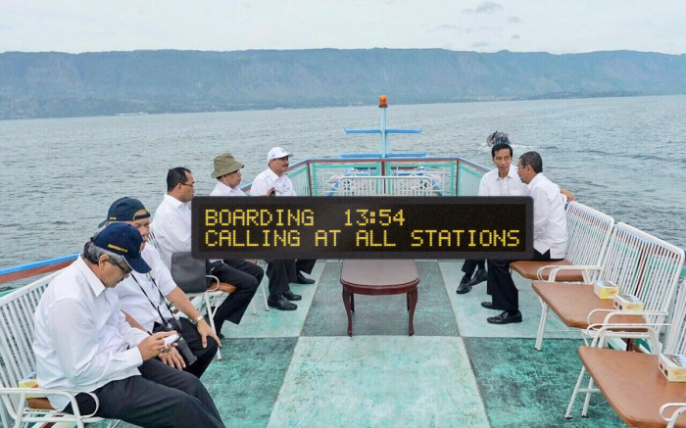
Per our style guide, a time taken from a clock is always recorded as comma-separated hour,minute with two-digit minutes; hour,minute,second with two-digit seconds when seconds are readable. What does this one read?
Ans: 13,54
